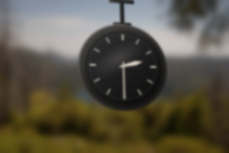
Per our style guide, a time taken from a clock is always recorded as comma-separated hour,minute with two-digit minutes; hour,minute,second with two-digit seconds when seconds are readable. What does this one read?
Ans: 2,30
